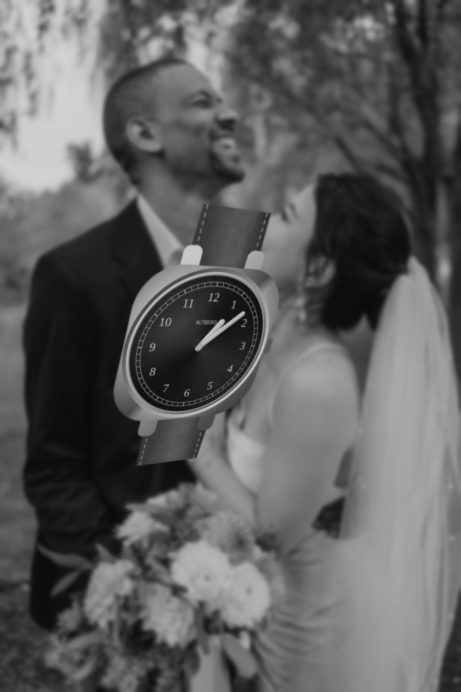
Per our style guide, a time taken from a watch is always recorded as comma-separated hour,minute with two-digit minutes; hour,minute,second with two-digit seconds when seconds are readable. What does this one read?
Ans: 1,08
